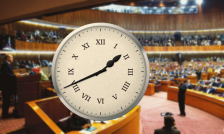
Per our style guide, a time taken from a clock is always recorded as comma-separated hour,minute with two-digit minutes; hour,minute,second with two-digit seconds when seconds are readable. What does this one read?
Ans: 1,41
